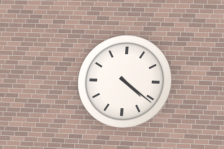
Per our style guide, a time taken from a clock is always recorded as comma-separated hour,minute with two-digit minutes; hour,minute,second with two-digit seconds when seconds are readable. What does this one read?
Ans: 4,21
